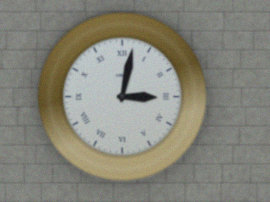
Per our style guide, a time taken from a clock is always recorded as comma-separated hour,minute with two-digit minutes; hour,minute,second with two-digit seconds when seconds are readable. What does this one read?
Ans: 3,02
